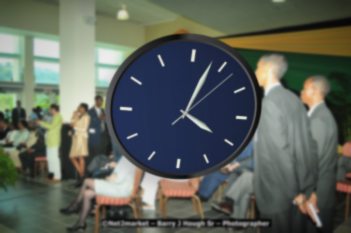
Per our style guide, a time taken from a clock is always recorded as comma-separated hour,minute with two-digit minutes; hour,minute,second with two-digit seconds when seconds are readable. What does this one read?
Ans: 4,03,07
